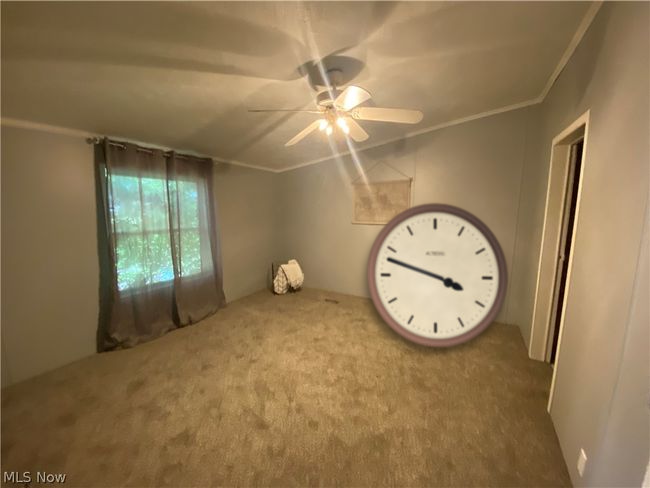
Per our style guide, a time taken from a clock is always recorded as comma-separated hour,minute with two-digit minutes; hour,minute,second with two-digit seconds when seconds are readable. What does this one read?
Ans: 3,48
